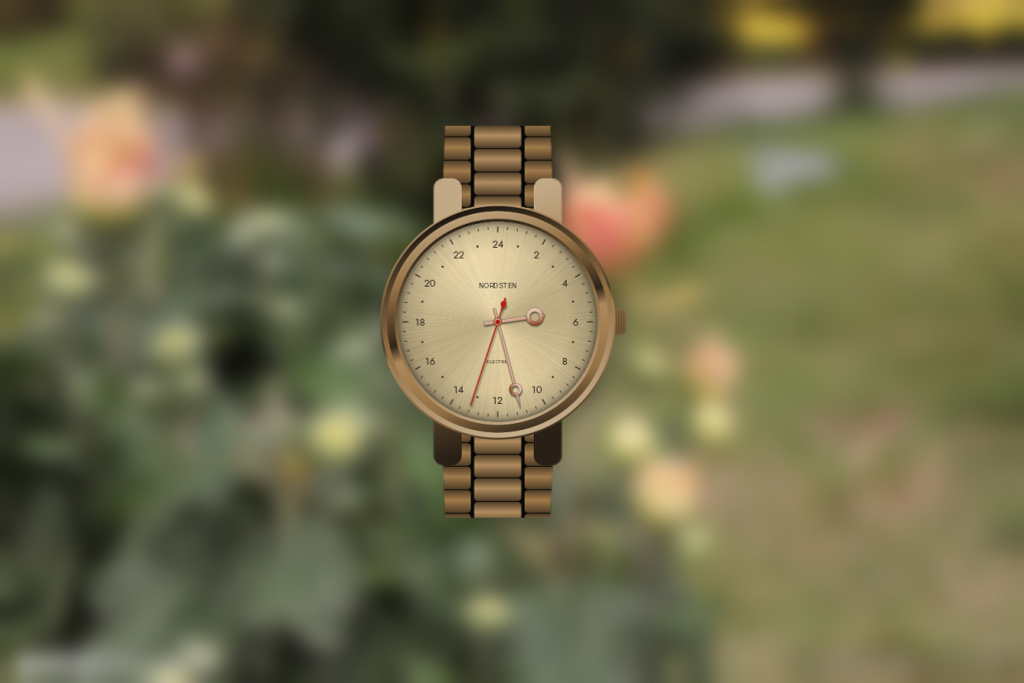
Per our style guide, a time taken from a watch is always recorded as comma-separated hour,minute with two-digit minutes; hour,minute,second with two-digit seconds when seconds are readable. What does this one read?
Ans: 5,27,33
